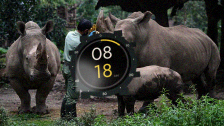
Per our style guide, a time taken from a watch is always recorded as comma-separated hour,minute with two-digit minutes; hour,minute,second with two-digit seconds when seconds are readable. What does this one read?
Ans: 8,18
